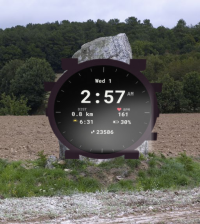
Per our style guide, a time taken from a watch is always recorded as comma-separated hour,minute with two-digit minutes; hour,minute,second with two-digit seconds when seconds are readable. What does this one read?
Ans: 2,57
